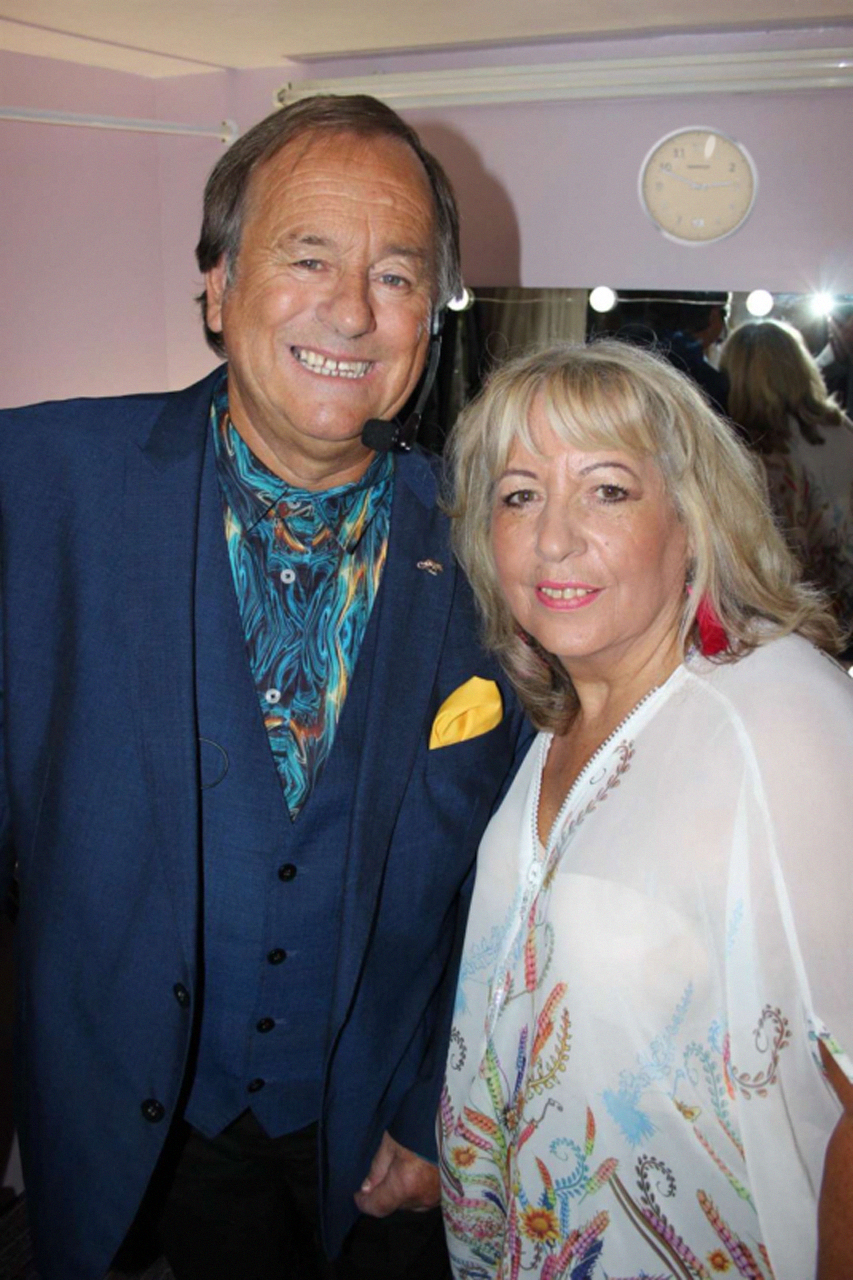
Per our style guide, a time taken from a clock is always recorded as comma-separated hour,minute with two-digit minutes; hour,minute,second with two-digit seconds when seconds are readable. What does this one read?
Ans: 2,49
